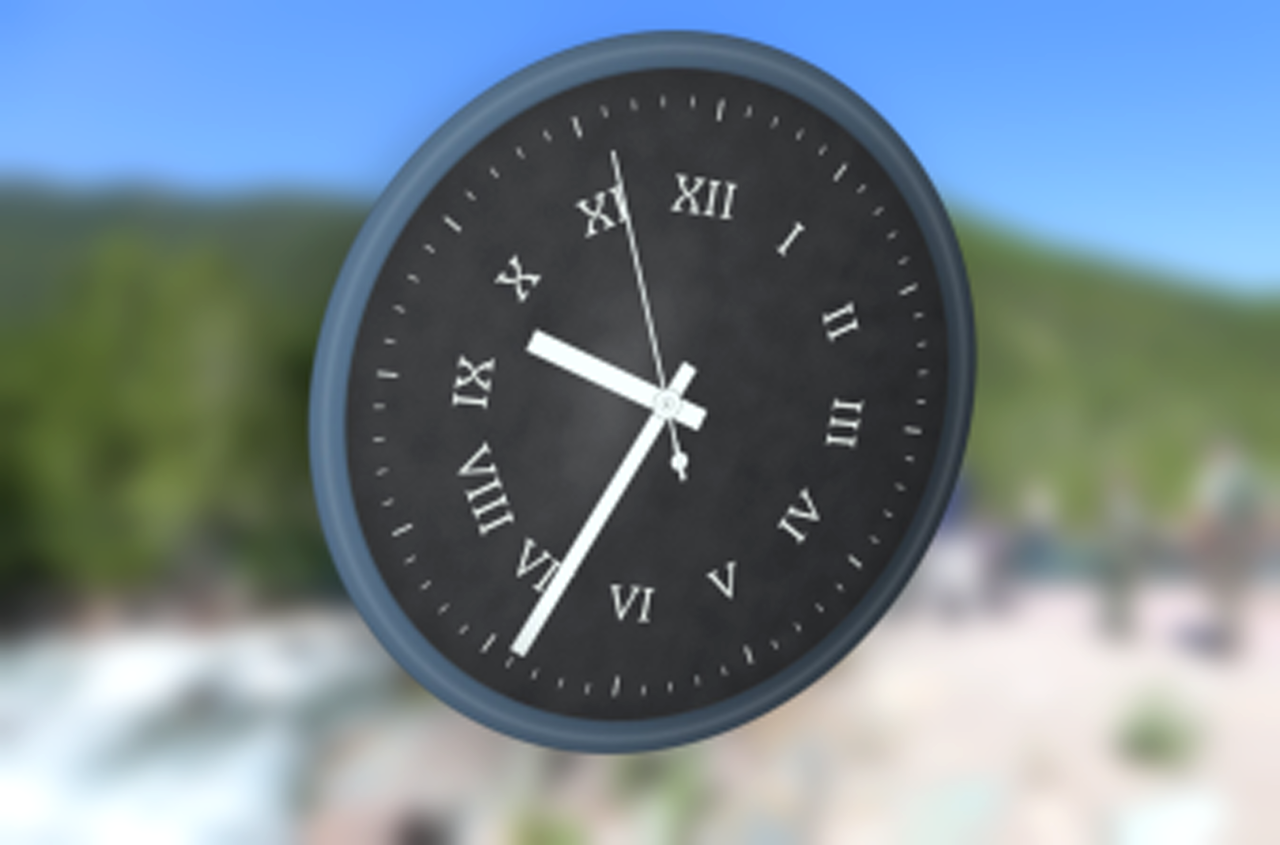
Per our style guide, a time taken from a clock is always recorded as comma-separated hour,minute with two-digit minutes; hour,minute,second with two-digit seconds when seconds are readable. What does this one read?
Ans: 9,33,56
